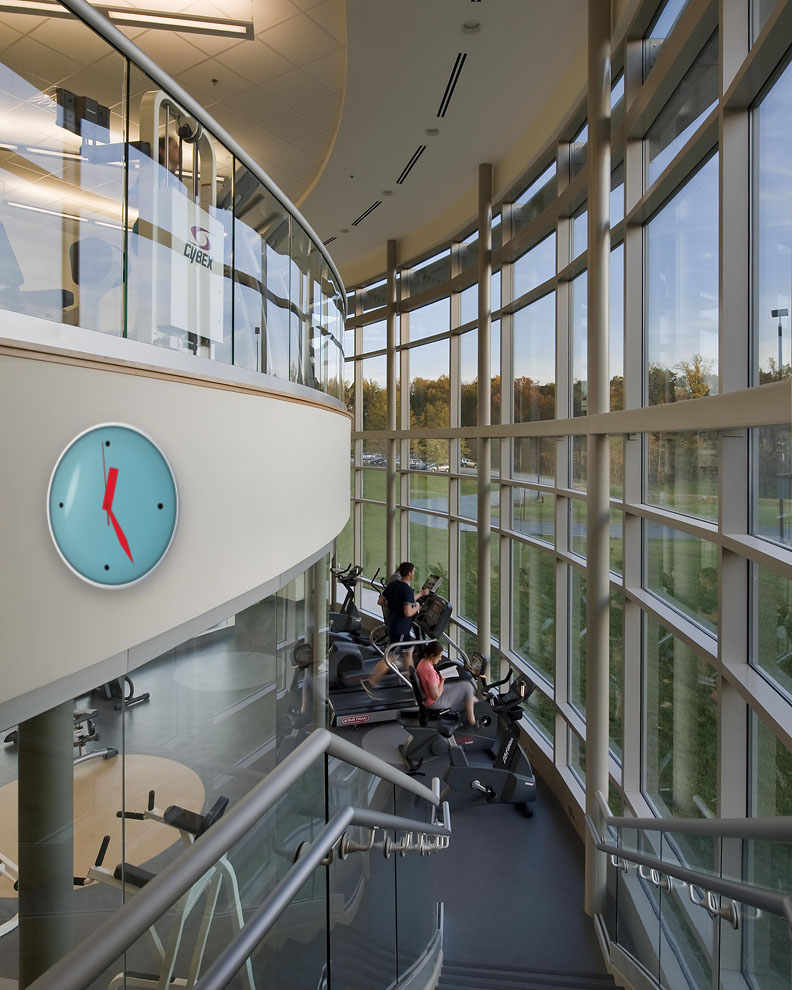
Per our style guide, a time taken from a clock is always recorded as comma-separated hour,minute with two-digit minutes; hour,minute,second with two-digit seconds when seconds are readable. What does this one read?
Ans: 12,24,59
